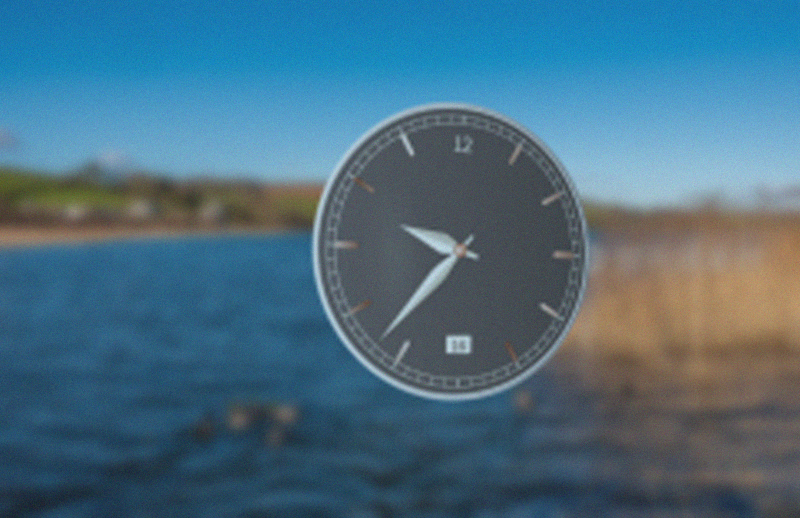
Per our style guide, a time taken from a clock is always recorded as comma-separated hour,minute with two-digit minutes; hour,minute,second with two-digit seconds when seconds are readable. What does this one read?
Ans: 9,37
